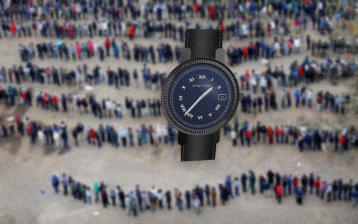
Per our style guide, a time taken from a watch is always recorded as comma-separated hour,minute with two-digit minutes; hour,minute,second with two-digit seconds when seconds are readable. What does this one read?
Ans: 1,37
